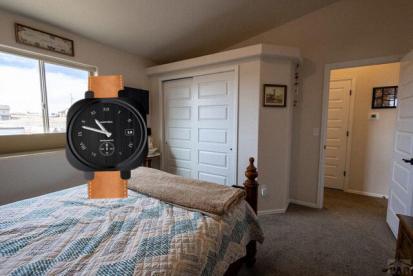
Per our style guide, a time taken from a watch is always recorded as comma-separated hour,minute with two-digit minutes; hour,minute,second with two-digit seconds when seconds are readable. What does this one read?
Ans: 10,48
